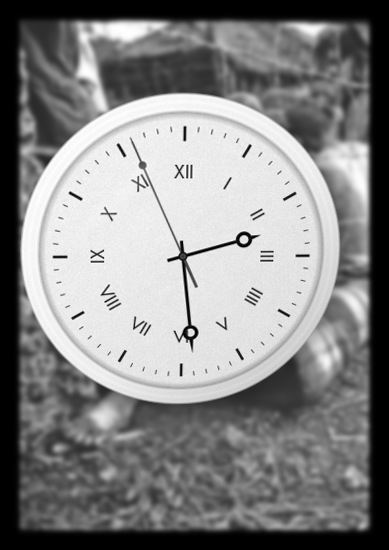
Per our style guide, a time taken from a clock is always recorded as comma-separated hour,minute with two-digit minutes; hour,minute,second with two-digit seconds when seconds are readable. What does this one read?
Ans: 2,28,56
